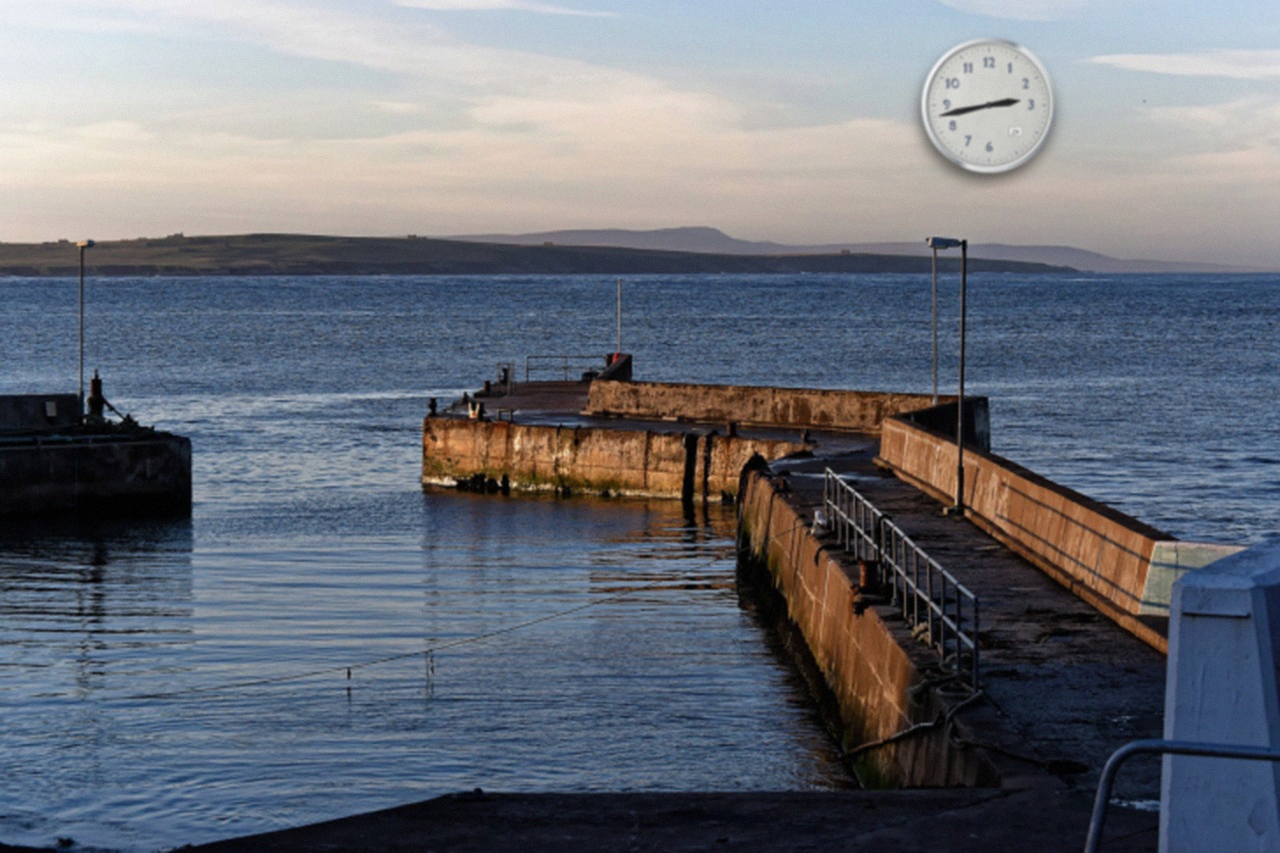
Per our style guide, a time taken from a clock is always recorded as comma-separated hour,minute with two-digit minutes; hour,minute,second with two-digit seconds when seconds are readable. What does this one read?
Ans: 2,43
